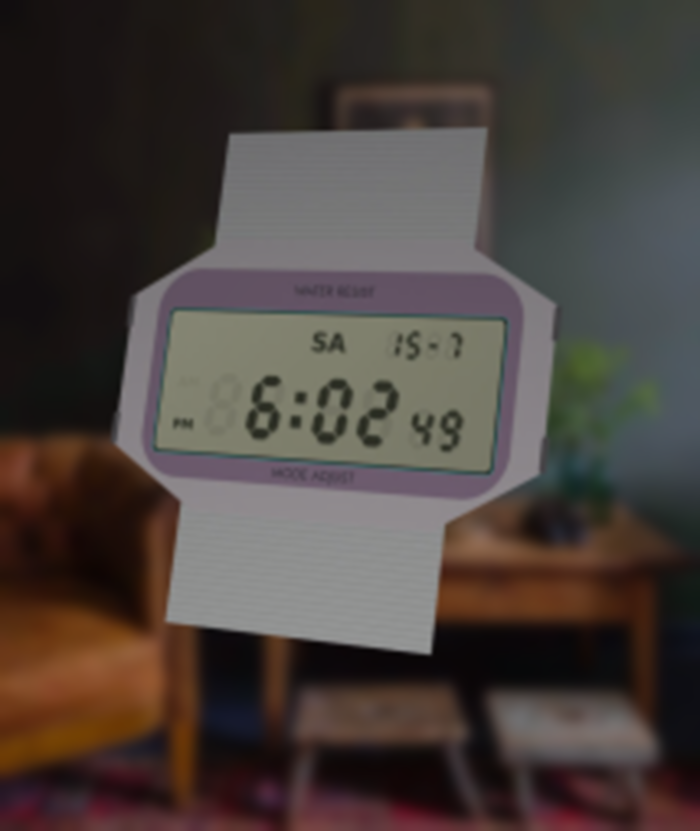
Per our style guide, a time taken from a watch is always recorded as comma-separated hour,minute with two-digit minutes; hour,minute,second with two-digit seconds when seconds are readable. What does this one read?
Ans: 6,02,49
